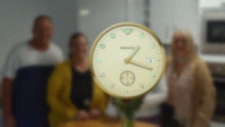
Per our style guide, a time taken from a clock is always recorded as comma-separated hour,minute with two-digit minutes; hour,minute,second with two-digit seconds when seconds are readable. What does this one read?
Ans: 1,18
